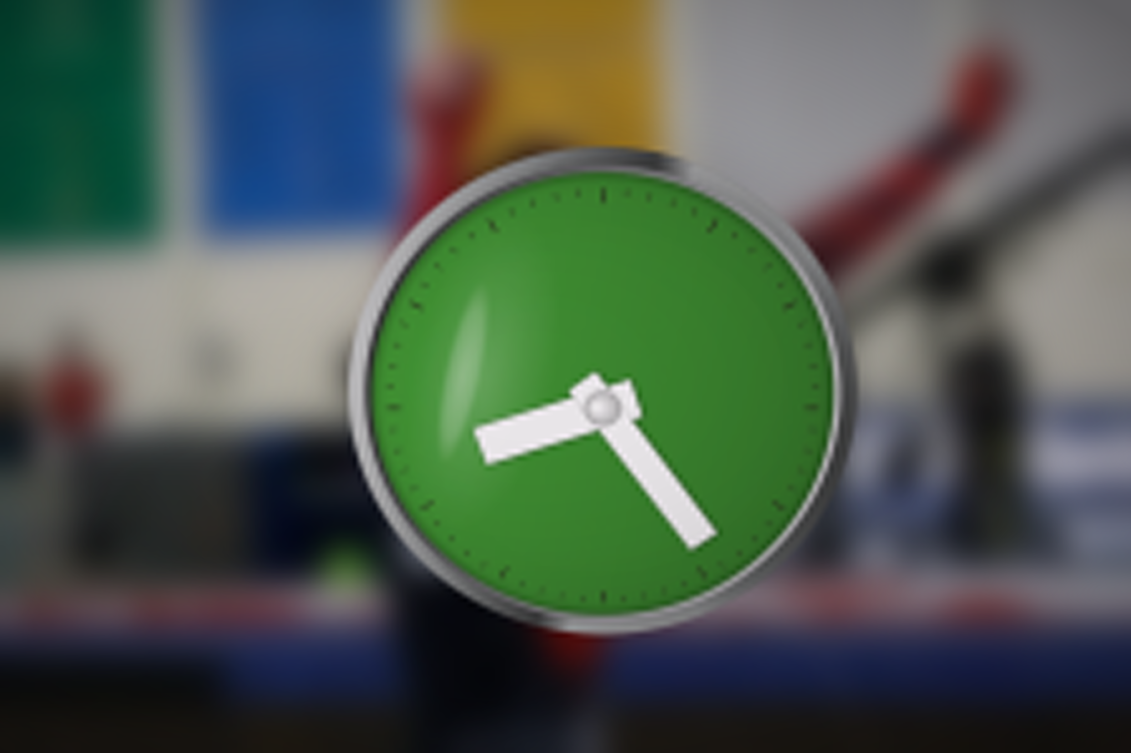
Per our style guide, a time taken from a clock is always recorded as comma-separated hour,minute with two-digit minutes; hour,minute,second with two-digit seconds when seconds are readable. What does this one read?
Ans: 8,24
